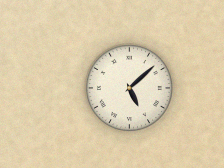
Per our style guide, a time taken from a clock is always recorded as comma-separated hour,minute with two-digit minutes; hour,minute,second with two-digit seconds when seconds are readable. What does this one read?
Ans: 5,08
